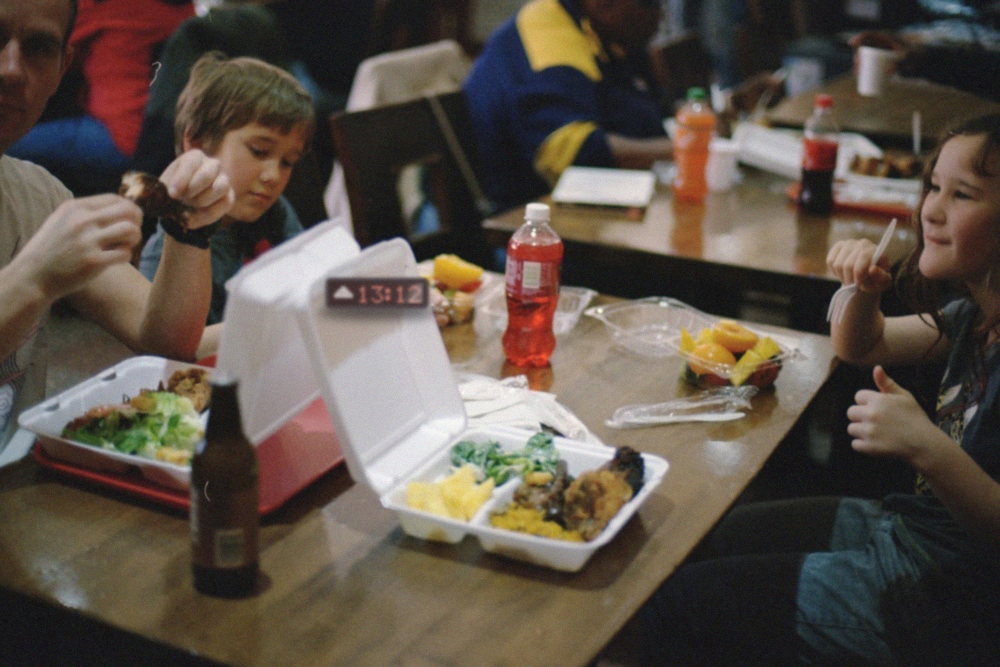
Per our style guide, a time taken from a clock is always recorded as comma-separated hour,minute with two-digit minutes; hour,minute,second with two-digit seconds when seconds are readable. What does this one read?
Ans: 13,12
